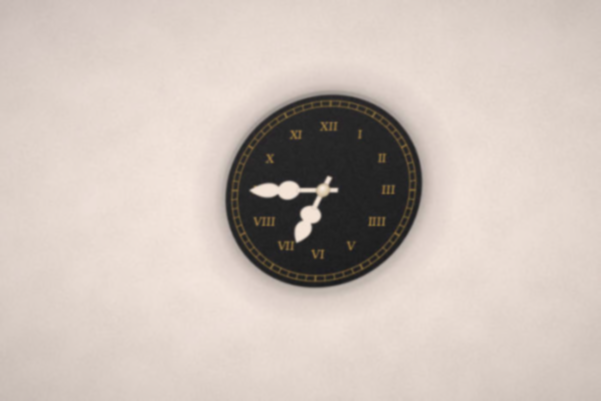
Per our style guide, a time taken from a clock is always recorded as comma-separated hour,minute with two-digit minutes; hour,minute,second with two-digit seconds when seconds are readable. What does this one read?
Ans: 6,45
